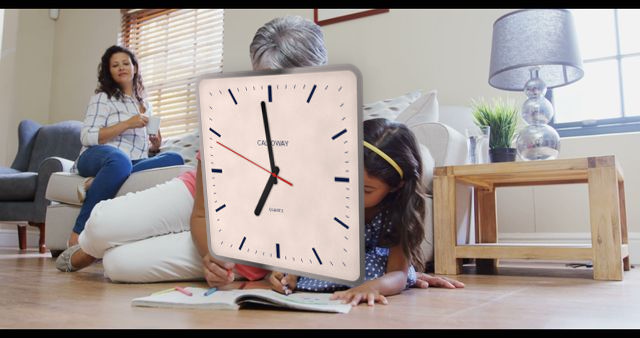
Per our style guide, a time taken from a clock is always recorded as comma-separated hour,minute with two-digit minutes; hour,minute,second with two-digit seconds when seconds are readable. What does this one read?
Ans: 6,58,49
